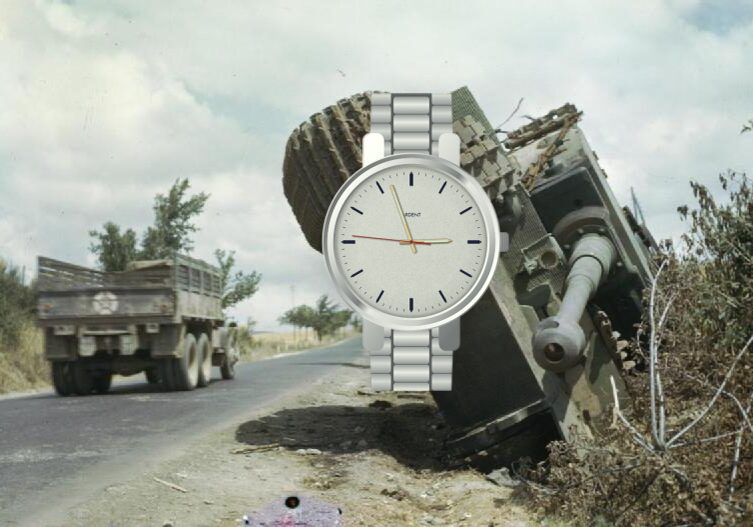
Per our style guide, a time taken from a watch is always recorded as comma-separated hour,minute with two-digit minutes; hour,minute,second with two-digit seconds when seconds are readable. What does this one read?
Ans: 2,56,46
